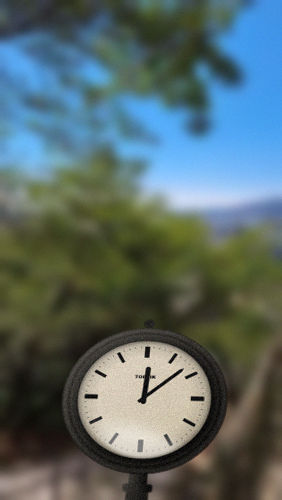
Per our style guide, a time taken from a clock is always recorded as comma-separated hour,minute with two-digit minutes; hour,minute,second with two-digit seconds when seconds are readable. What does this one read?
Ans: 12,08
